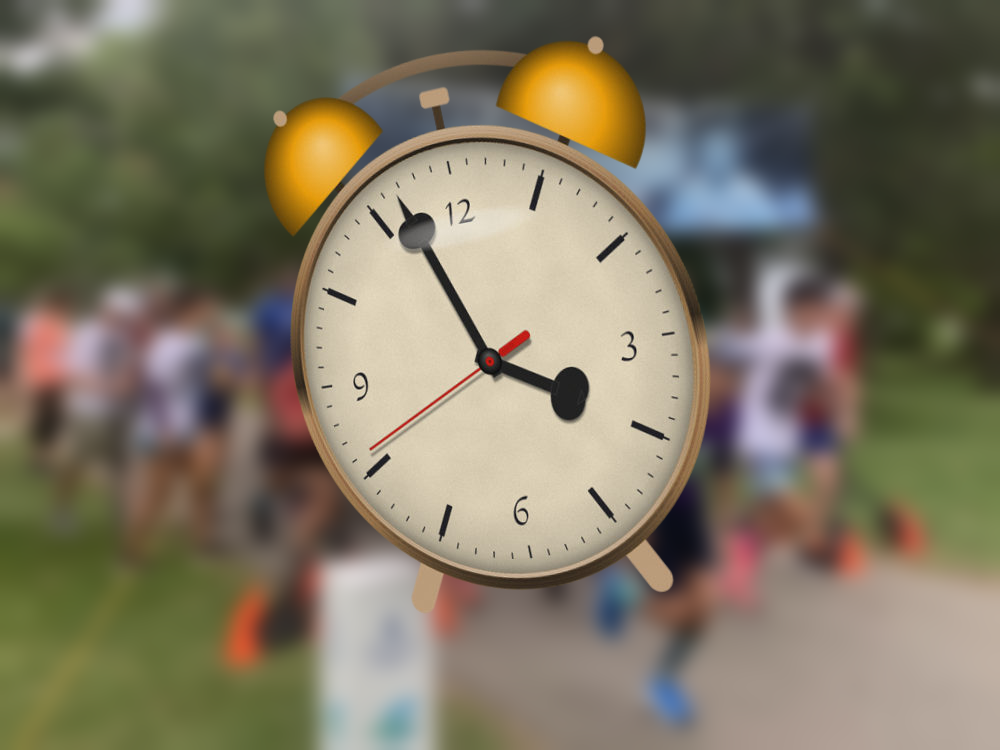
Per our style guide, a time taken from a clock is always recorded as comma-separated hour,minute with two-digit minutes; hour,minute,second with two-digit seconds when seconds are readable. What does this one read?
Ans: 3,56,41
